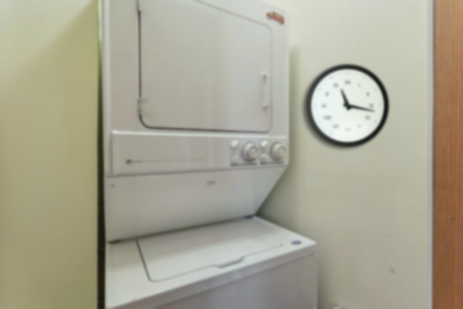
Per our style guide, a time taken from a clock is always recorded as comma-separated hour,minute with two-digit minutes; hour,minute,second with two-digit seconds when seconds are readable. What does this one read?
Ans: 11,17
